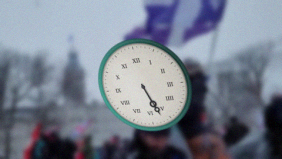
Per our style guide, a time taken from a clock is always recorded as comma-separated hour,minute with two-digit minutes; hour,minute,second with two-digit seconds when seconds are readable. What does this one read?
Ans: 5,27
